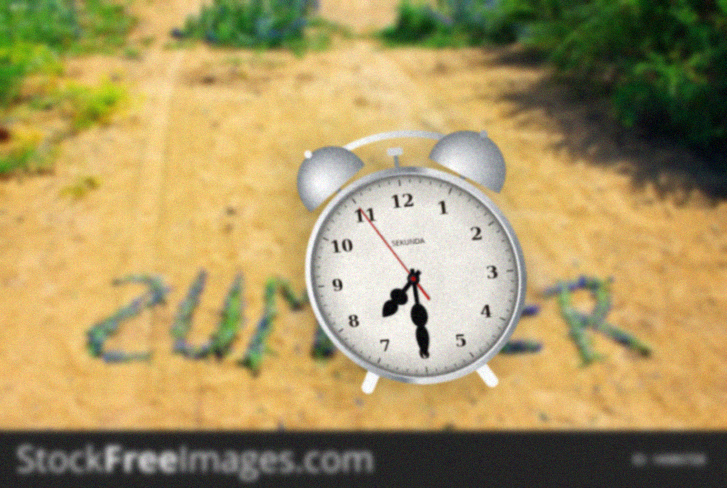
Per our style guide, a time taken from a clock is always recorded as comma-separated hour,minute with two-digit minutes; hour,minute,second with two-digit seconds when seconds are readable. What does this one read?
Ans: 7,29,55
